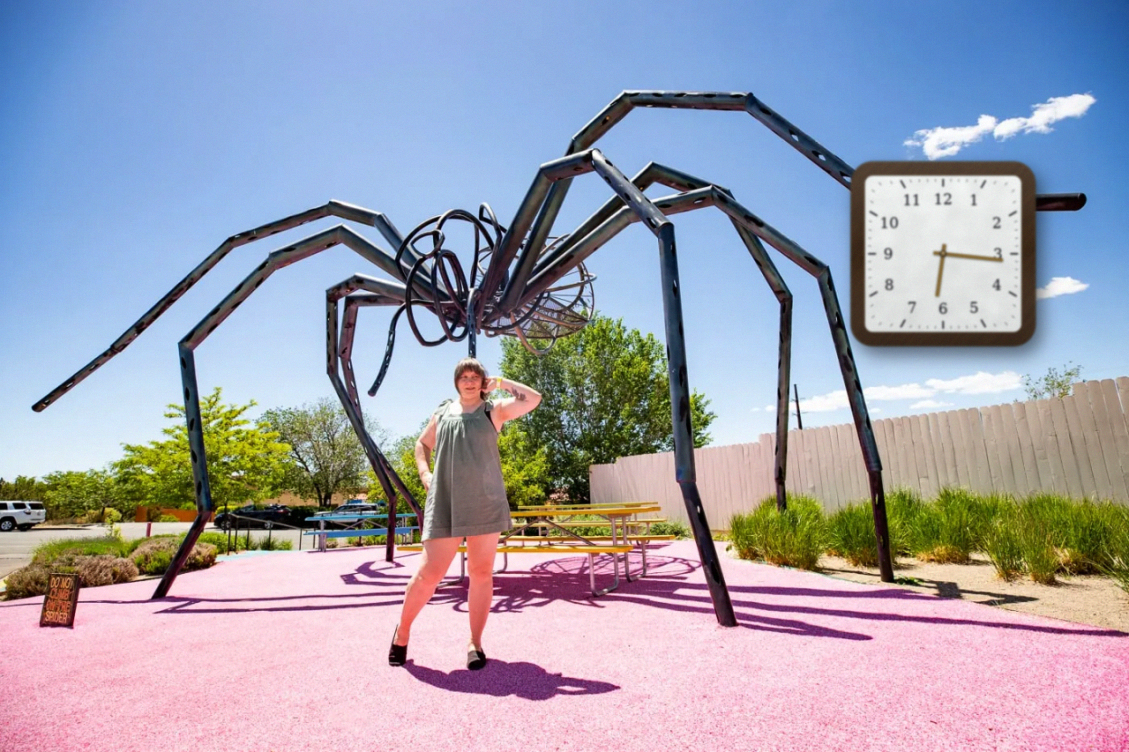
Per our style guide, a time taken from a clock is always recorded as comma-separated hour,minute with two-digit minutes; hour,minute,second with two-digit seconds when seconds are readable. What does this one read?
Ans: 6,16
